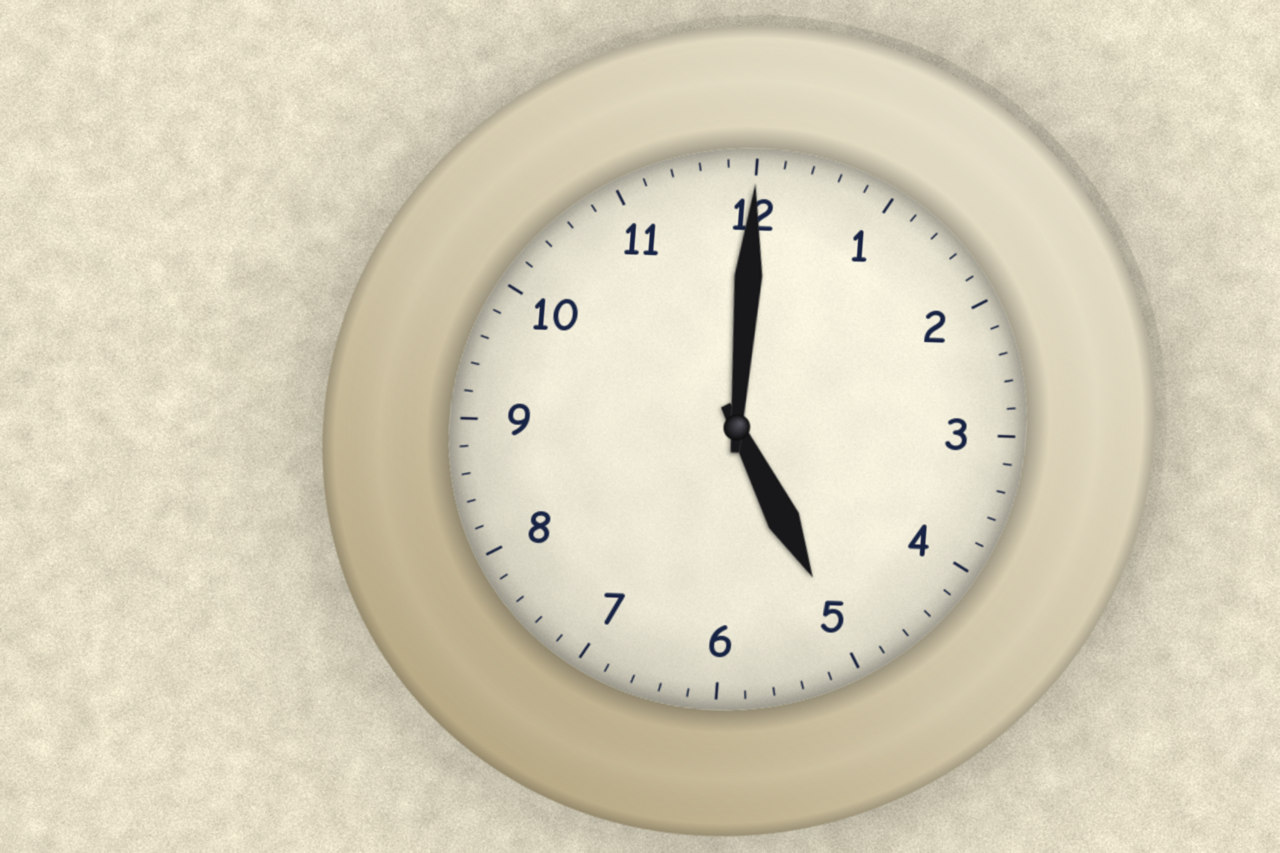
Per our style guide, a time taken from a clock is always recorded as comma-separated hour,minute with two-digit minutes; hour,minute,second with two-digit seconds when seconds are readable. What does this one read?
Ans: 5,00
